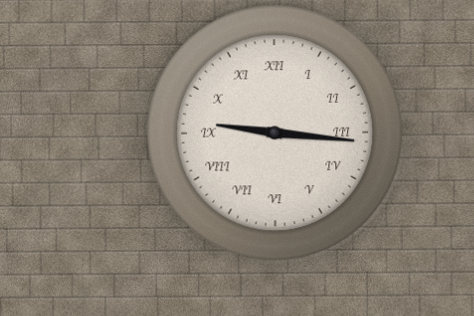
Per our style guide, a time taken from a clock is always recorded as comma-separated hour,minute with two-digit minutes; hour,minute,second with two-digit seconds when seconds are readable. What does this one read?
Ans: 9,16
